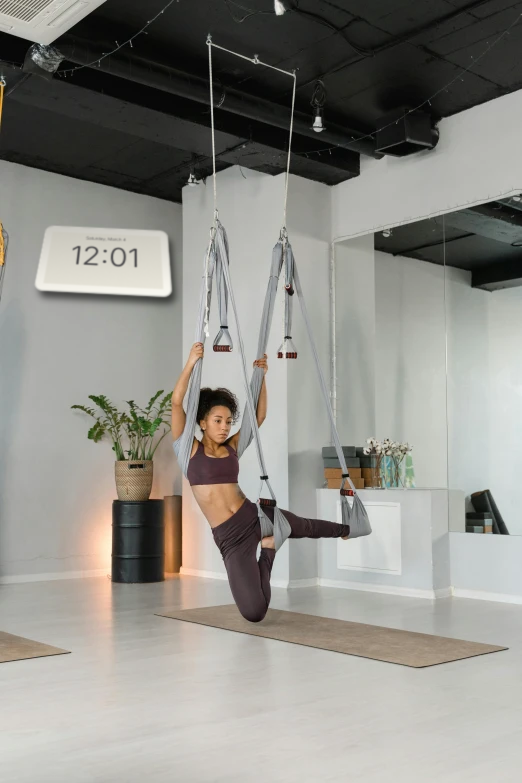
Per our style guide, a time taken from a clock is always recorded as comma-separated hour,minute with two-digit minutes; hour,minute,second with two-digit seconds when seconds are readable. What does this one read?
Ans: 12,01
